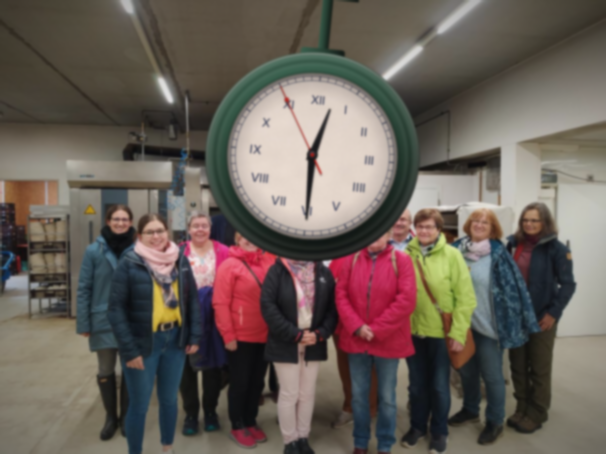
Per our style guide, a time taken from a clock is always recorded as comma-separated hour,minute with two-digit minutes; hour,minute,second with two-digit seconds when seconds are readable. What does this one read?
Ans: 12,29,55
